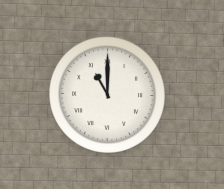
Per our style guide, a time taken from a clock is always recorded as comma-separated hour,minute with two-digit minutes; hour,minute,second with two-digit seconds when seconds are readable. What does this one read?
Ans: 11,00
